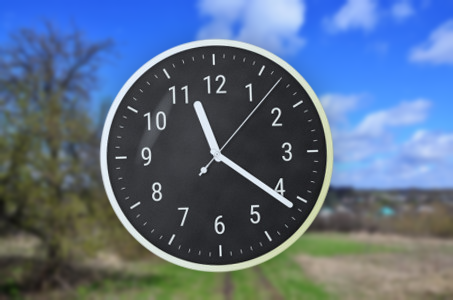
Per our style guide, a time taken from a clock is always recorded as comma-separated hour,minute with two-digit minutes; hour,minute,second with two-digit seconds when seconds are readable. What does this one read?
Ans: 11,21,07
